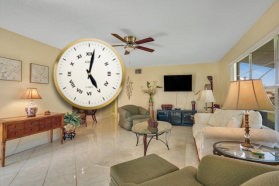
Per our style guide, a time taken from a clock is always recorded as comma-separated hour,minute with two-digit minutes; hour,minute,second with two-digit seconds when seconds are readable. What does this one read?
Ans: 5,02
